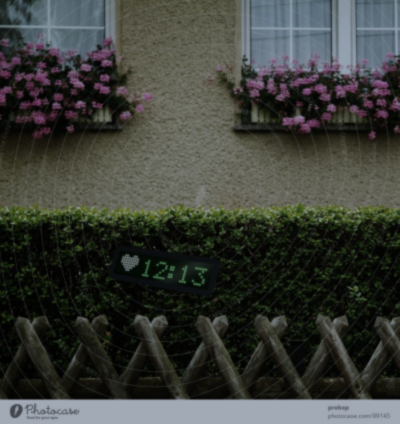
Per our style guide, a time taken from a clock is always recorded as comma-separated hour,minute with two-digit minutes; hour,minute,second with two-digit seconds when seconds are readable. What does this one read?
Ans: 12,13
